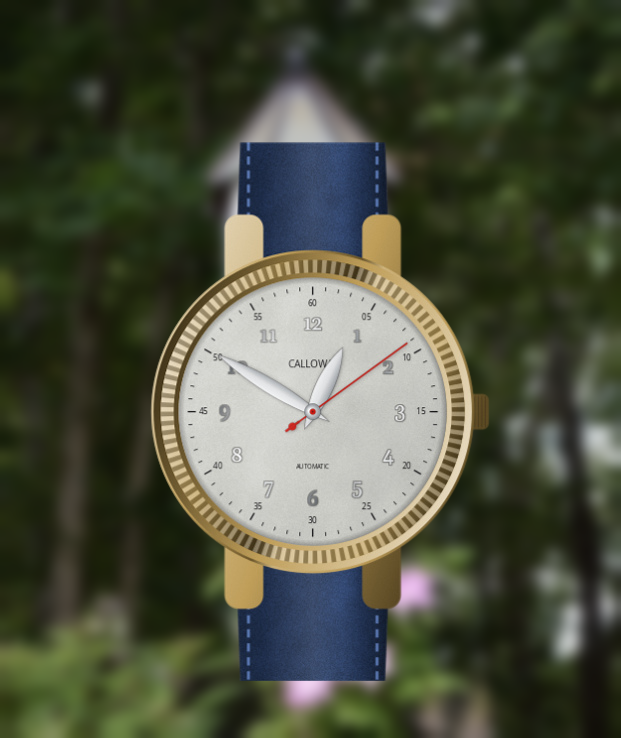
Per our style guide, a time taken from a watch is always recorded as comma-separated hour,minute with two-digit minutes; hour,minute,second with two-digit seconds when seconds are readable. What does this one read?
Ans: 12,50,09
